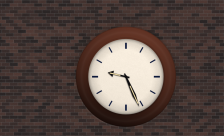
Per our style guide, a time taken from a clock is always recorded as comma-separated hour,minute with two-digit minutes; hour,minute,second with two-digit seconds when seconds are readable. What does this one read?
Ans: 9,26
